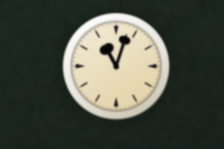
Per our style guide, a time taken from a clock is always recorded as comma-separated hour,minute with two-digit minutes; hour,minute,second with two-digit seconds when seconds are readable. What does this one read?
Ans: 11,03
